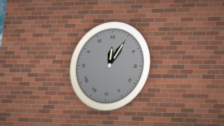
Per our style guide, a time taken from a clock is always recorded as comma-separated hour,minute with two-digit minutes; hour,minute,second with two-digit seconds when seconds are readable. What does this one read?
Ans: 12,05
